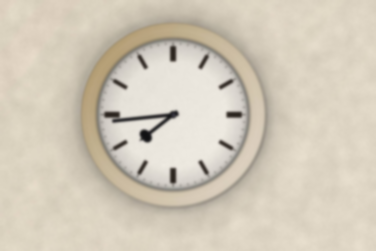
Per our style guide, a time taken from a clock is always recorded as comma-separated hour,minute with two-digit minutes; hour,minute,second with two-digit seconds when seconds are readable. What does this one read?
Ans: 7,44
